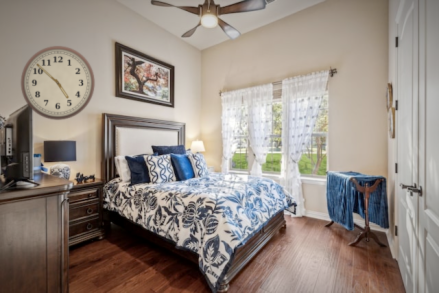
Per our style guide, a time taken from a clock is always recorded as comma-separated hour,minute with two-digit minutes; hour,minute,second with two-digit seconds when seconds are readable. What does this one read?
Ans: 4,52
